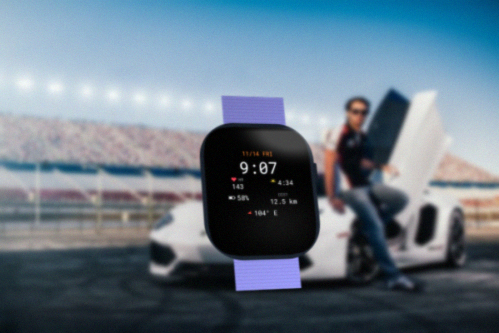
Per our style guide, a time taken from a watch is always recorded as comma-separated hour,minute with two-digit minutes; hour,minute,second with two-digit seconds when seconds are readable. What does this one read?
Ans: 9,07
